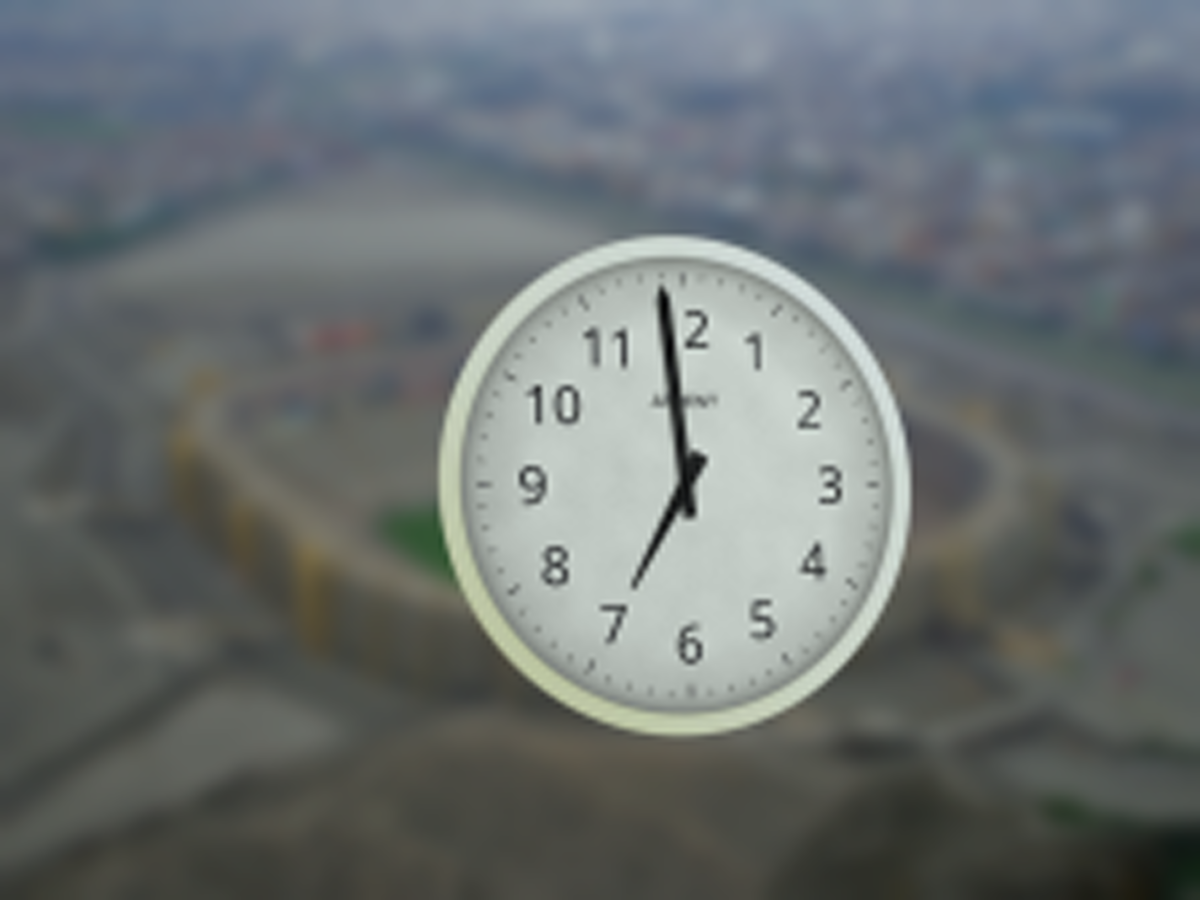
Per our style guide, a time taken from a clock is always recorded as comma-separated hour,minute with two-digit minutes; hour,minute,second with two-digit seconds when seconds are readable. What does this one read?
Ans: 6,59
